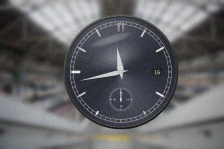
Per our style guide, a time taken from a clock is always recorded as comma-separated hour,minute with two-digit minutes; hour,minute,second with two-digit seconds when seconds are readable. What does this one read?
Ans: 11,43
